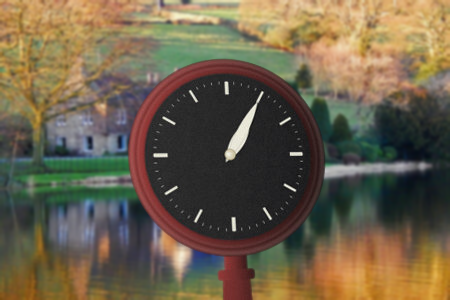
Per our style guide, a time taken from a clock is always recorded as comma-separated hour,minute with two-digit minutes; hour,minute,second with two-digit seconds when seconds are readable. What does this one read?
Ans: 1,05
